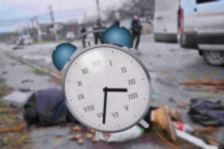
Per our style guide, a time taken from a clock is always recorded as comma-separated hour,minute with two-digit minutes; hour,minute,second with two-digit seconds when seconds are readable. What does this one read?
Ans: 3,34
